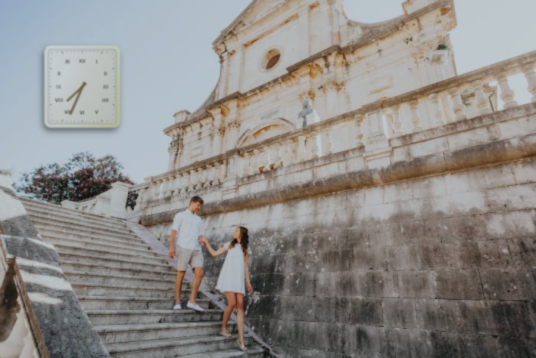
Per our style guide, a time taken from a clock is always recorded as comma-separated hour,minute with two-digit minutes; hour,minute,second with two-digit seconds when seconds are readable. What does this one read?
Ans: 7,34
